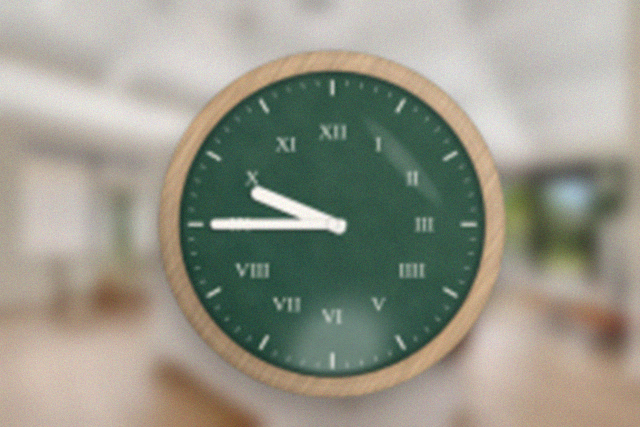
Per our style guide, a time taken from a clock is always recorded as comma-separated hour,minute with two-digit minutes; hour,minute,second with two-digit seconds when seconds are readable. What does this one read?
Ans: 9,45
